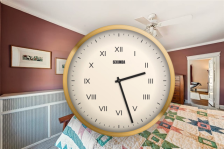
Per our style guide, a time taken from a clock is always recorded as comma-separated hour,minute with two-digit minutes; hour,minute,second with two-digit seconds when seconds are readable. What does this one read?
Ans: 2,27
